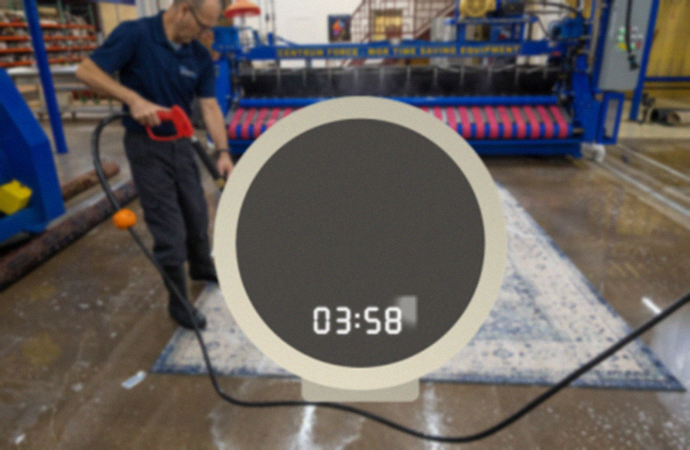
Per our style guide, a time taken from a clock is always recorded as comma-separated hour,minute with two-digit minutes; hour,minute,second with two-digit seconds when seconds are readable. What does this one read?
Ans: 3,58
